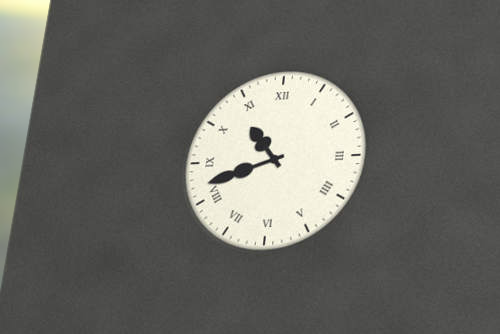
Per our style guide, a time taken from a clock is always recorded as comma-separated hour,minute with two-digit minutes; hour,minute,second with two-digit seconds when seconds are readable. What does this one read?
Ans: 10,42
